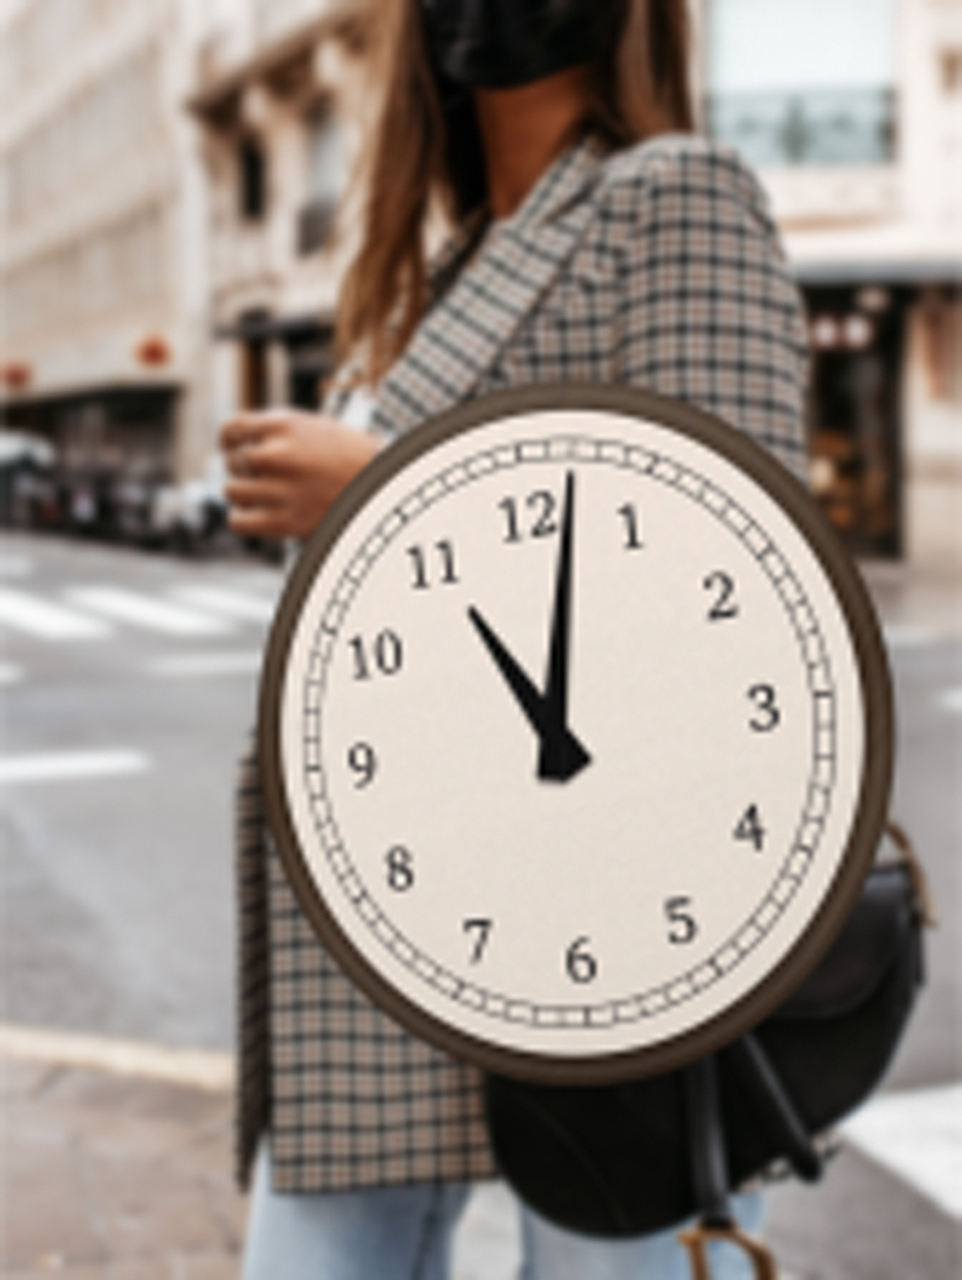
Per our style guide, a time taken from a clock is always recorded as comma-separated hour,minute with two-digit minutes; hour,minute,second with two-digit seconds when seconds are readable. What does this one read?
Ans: 11,02
